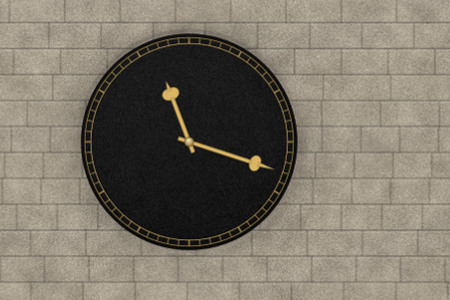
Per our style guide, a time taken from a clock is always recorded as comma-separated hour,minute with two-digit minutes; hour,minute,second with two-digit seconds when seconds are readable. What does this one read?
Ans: 11,18
